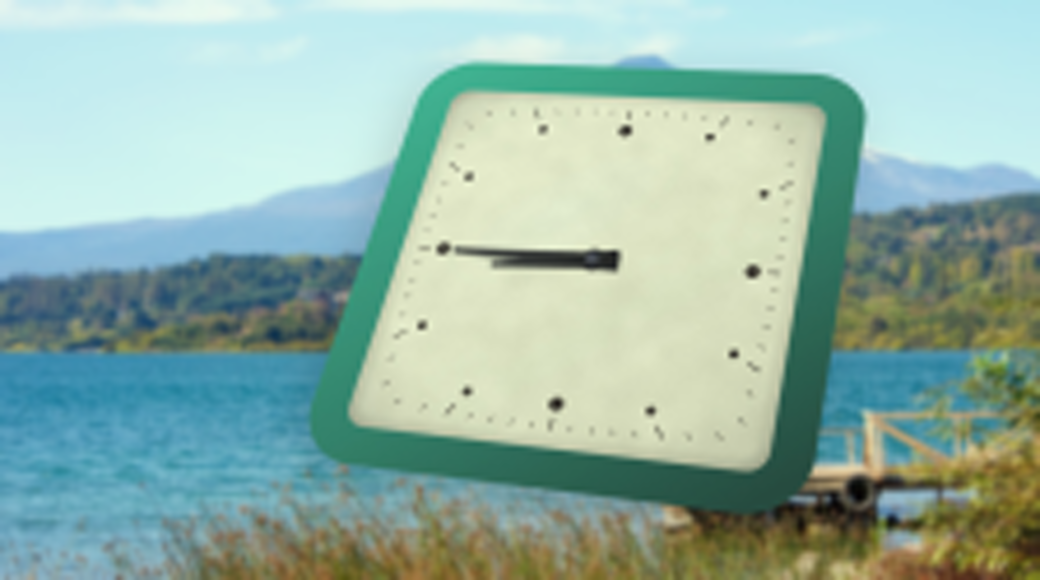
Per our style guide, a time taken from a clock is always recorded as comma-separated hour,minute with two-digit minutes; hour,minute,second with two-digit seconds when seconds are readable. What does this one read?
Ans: 8,45
